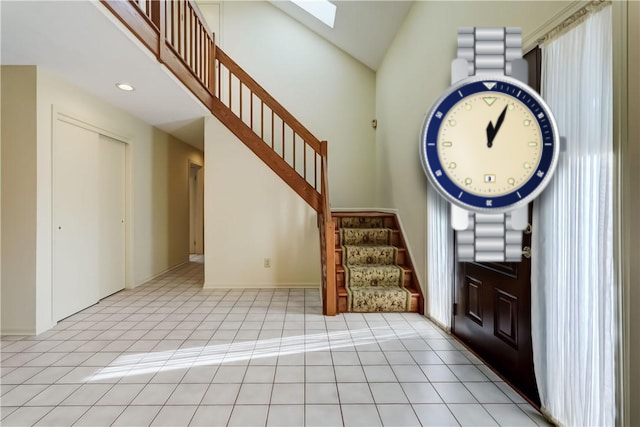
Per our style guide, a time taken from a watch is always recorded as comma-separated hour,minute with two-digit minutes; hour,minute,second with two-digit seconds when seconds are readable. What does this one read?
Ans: 12,04
